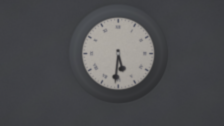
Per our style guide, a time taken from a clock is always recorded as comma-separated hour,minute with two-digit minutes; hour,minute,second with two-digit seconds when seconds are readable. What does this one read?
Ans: 5,31
